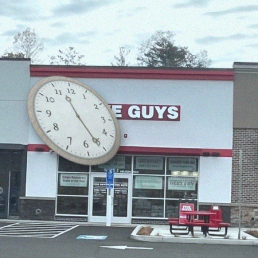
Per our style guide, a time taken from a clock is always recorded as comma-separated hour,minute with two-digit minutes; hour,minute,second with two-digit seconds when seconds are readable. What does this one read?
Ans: 11,26
